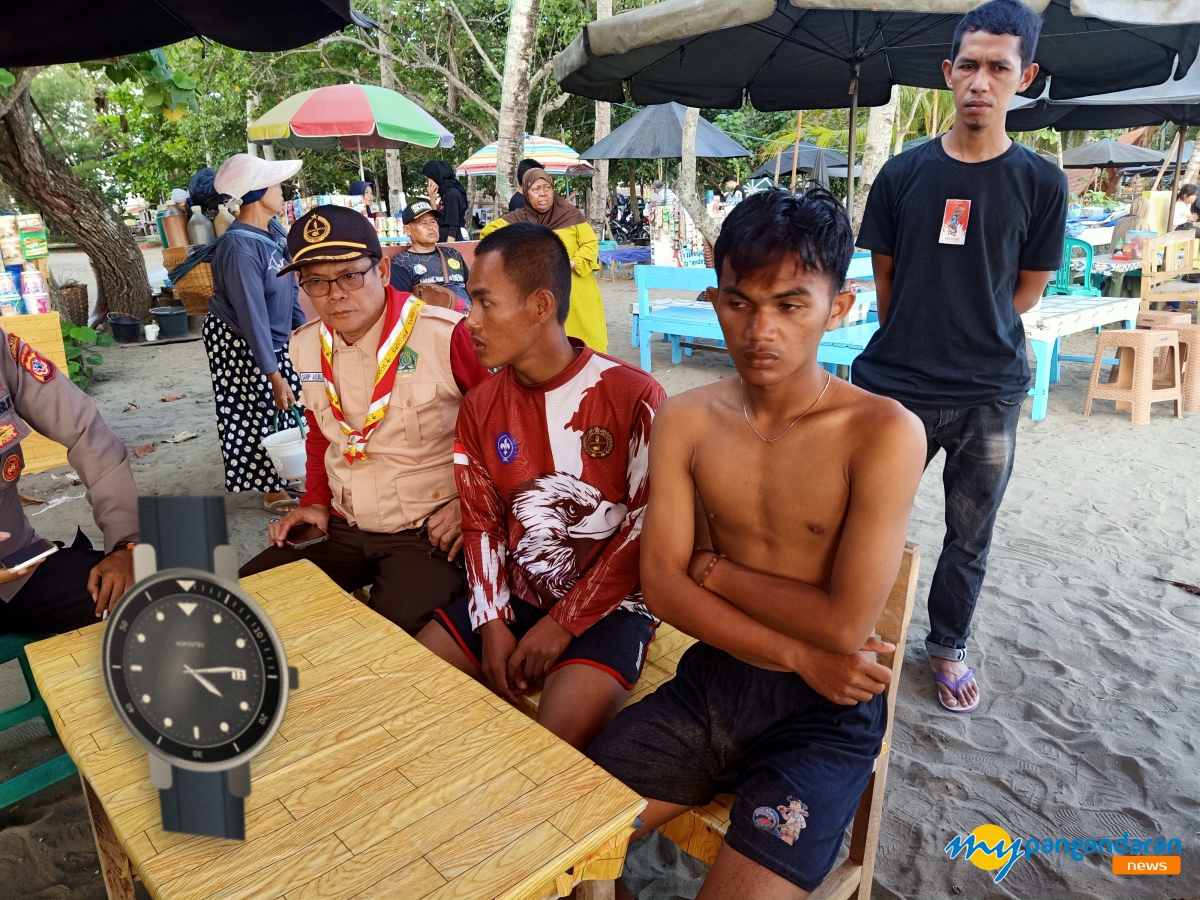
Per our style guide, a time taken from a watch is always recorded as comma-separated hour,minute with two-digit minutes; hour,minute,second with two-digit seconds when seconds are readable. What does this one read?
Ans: 4,14
